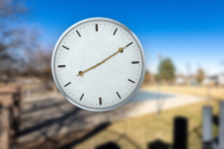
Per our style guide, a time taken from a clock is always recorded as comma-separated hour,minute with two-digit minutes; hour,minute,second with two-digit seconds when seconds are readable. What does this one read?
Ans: 8,10
